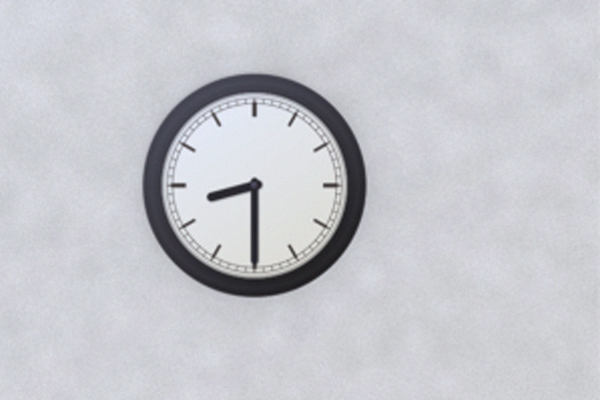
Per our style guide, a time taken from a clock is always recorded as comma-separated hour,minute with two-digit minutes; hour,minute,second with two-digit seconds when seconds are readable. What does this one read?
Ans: 8,30
